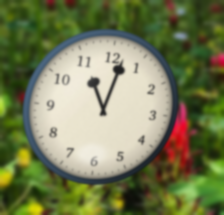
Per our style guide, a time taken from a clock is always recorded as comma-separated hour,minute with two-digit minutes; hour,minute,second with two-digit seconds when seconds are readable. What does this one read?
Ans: 11,02
